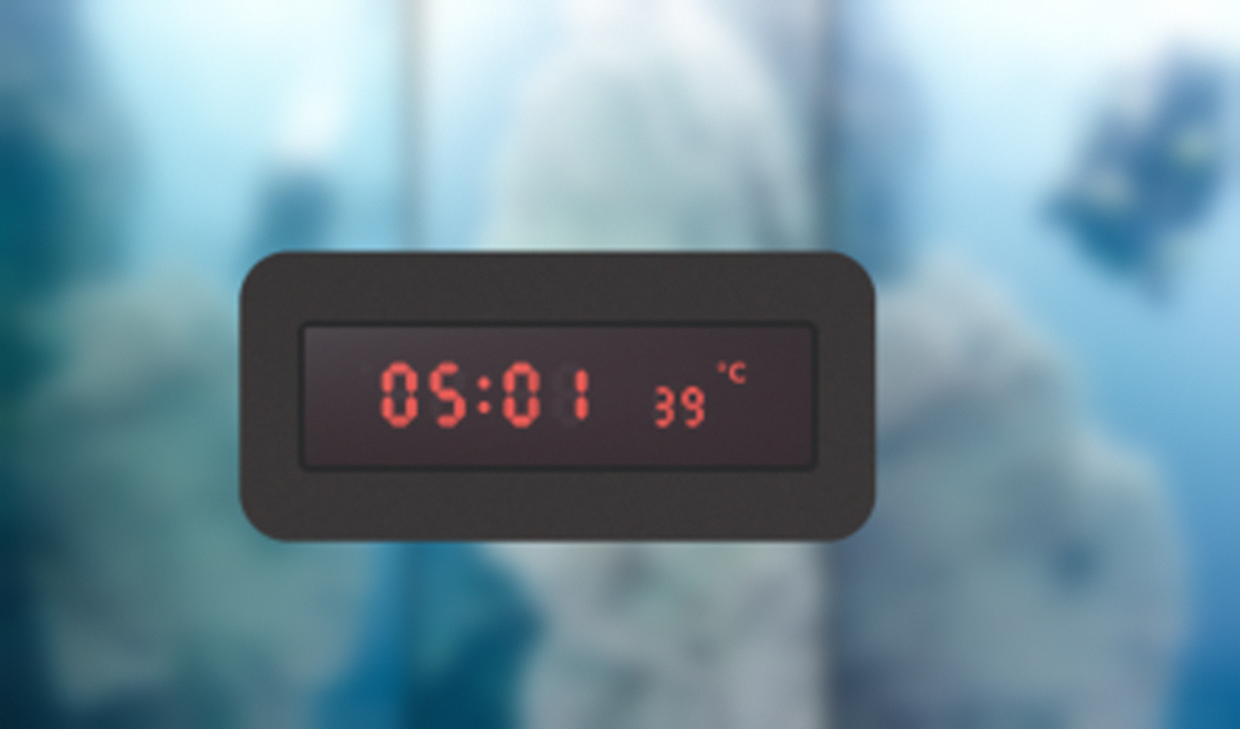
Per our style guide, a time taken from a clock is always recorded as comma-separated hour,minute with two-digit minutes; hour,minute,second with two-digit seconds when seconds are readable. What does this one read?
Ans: 5,01
